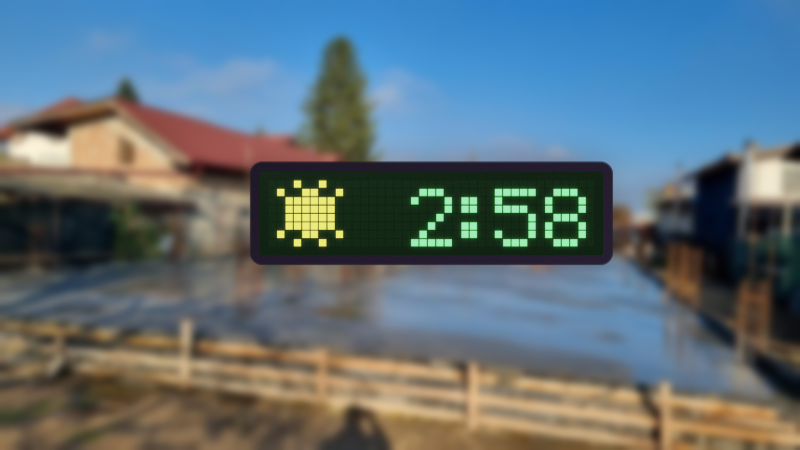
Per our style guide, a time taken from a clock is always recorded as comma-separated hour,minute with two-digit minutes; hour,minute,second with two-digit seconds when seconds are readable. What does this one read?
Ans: 2,58
